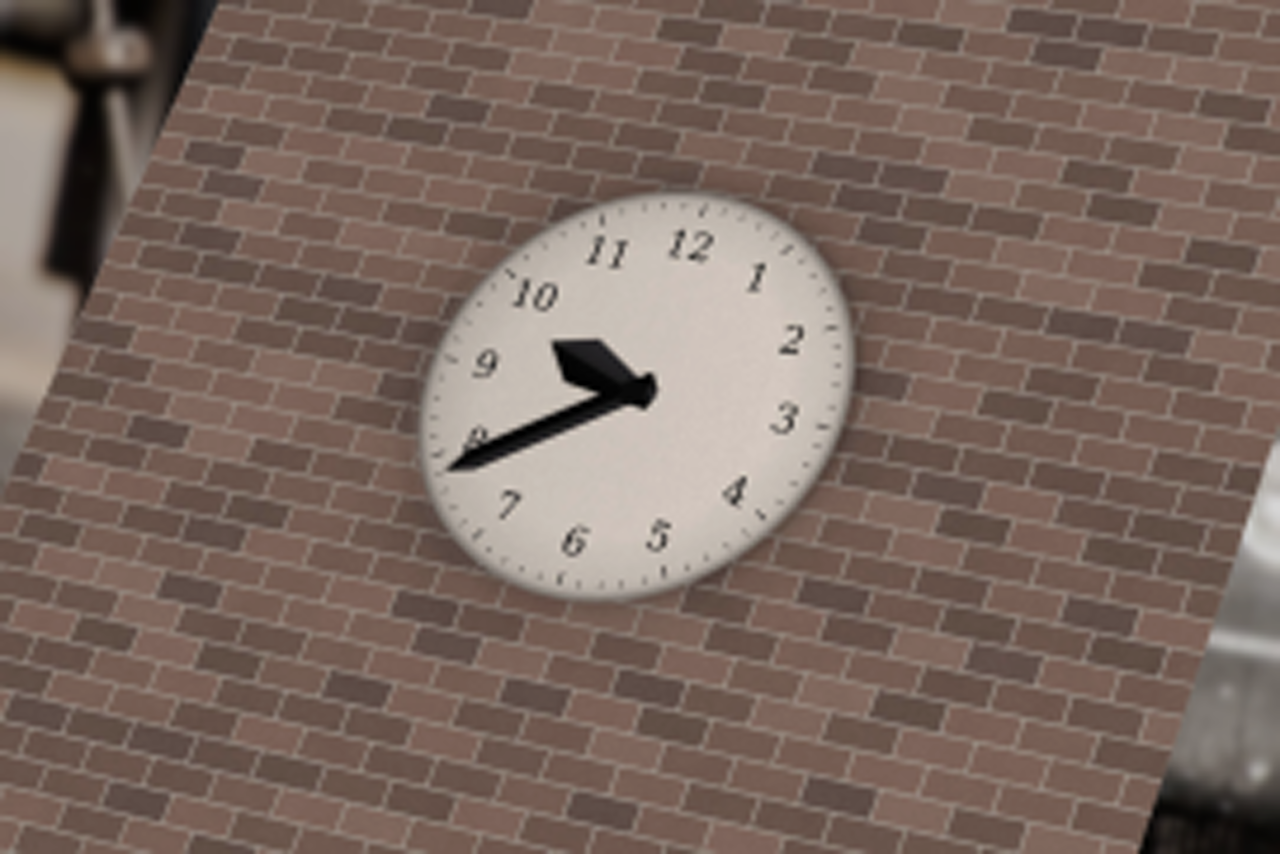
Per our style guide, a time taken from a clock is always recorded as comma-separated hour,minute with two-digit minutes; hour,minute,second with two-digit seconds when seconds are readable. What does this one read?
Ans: 9,39
